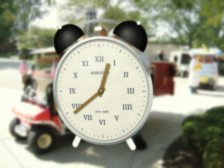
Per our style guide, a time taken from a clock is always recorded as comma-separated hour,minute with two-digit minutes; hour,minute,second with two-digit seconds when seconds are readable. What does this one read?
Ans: 12,39
